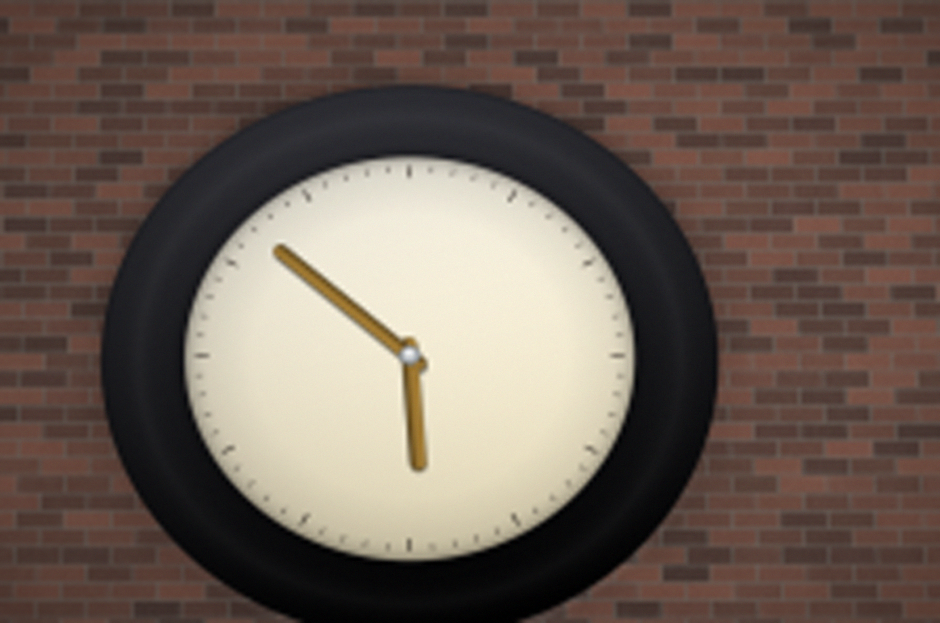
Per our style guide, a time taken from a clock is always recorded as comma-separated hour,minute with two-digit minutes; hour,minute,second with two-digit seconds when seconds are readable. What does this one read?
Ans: 5,52
